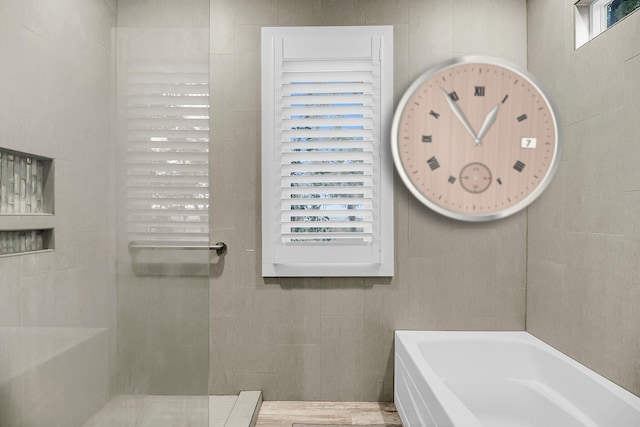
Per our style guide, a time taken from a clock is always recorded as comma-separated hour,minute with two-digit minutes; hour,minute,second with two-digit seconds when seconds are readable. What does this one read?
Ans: 12,54
